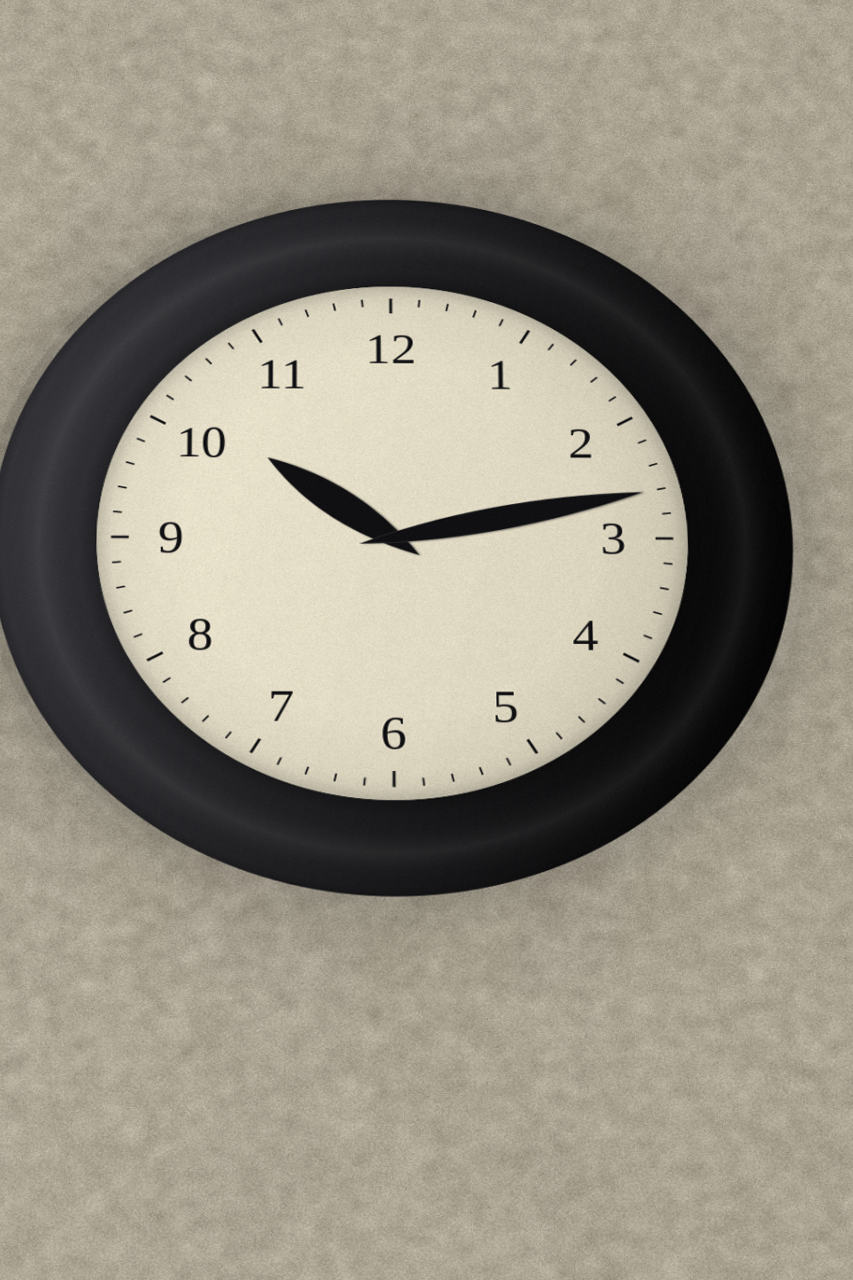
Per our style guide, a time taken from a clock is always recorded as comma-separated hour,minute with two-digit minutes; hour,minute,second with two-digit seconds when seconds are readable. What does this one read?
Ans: 10,13
